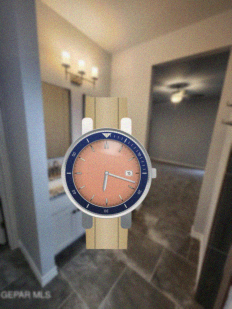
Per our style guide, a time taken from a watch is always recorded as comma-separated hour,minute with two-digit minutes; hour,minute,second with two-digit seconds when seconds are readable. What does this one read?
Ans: 6,18
